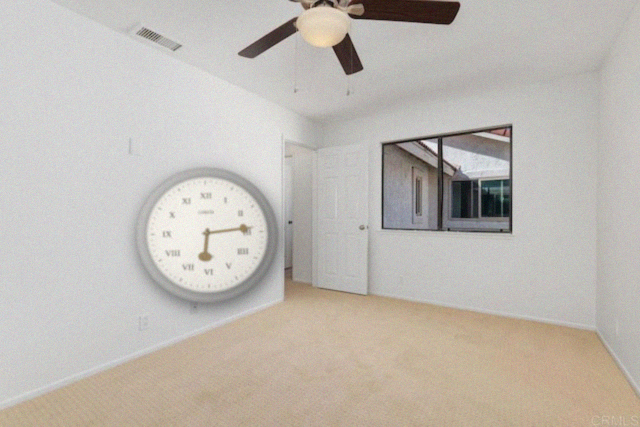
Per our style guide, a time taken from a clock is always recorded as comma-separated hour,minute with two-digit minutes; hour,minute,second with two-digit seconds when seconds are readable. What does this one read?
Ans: 6,14
